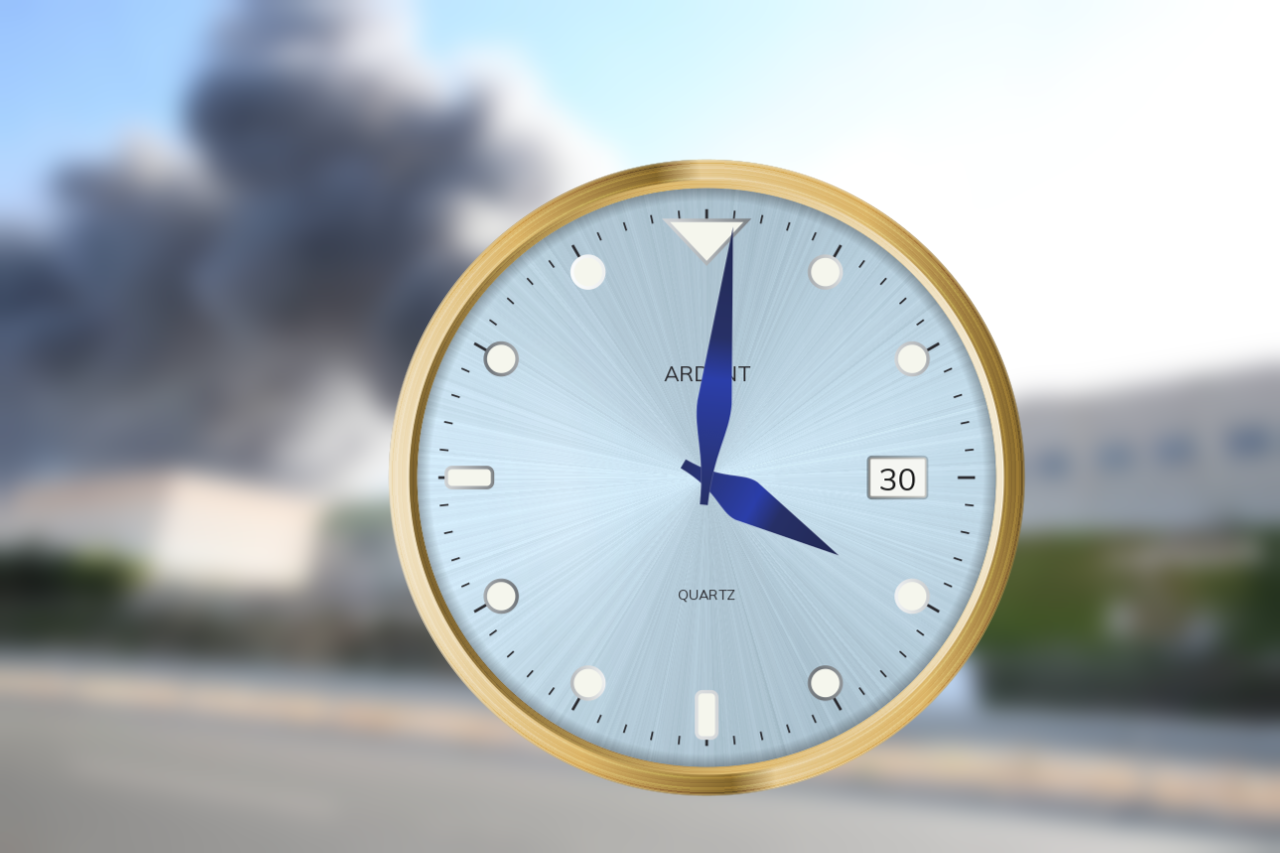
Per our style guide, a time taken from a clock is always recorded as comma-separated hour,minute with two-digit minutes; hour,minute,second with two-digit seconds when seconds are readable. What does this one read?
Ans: 4,01
